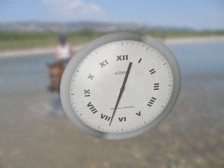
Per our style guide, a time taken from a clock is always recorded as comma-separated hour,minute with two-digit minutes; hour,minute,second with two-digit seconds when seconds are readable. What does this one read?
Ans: 12,33
